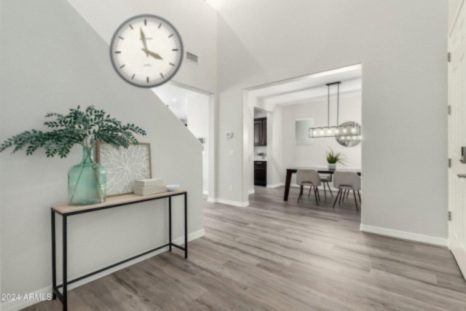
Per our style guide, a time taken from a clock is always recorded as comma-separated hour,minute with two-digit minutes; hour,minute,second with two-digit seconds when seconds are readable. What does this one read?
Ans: 3,58
